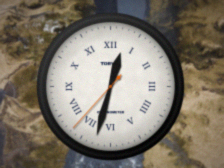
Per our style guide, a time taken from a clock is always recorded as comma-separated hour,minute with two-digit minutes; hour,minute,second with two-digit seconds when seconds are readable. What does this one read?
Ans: 12,32,37
